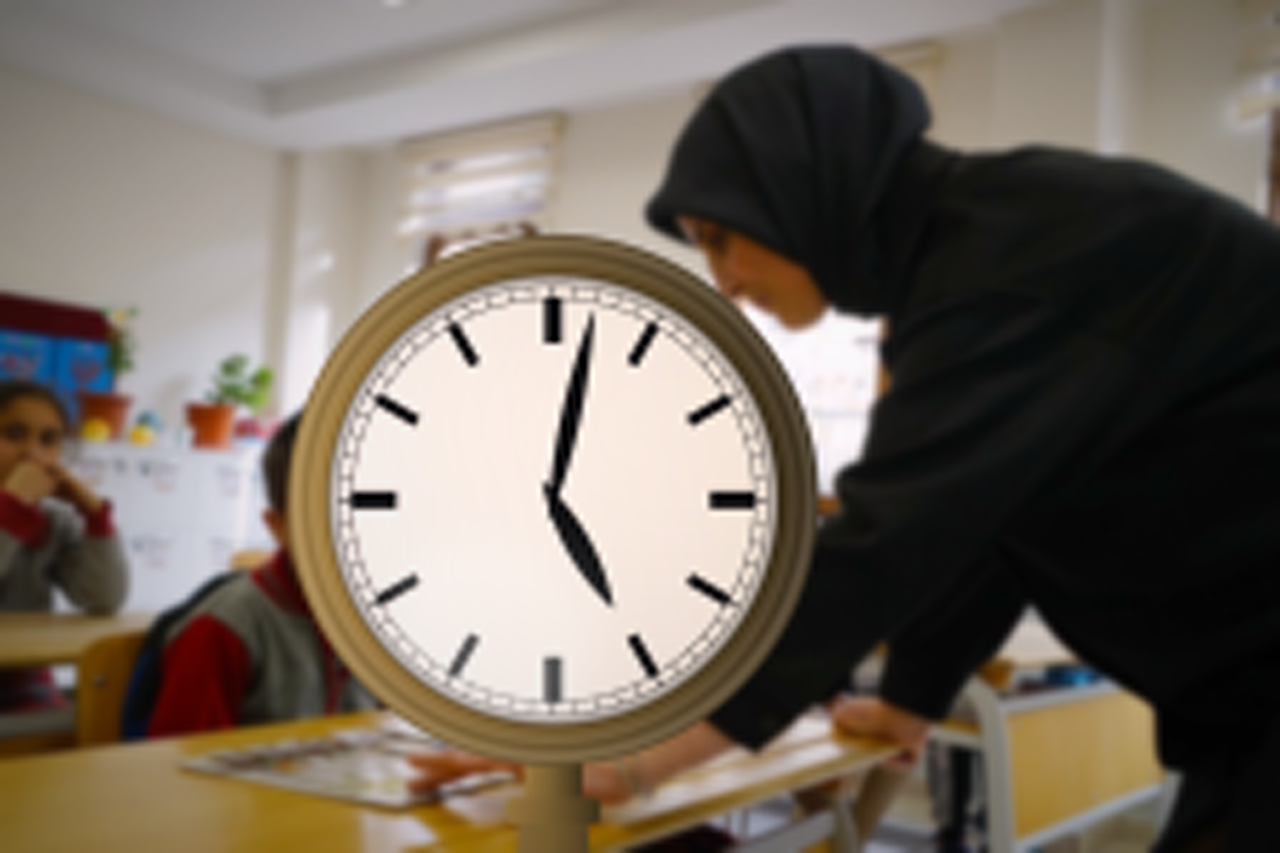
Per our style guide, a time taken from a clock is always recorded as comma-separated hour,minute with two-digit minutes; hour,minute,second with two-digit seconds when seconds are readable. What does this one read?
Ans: 5,02
